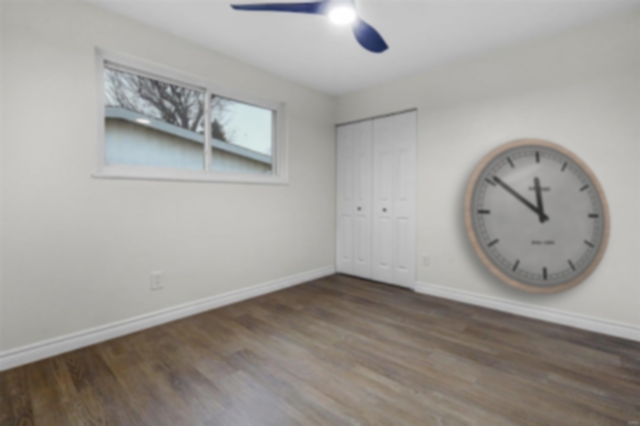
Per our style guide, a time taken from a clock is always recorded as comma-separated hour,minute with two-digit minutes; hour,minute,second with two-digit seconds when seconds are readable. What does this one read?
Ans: 11,51
